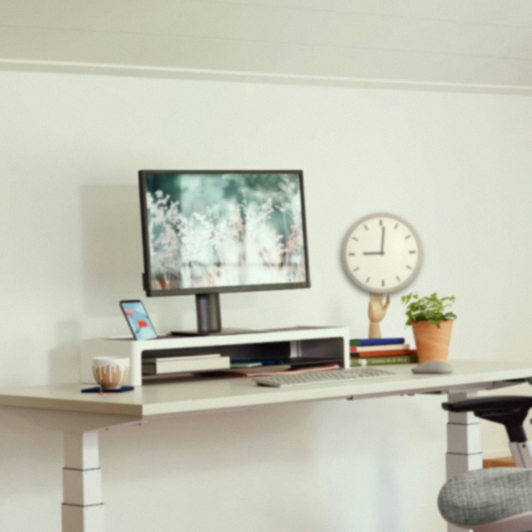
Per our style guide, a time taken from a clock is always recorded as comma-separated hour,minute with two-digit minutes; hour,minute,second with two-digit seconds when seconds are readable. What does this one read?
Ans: 9,01
